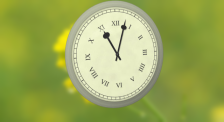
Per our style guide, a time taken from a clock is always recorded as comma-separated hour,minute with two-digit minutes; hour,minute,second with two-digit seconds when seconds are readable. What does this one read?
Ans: 11,03
